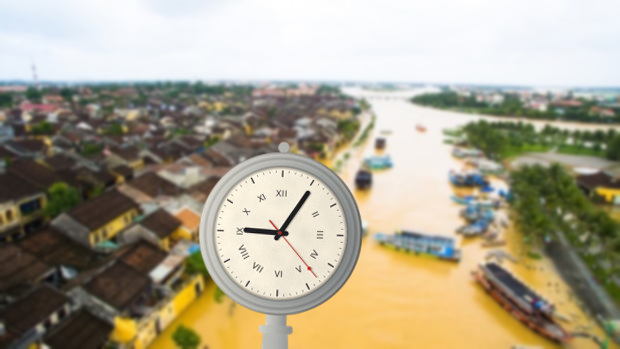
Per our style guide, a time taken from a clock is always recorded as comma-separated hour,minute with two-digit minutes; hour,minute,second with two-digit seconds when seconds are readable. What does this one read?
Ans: 9,05,23
